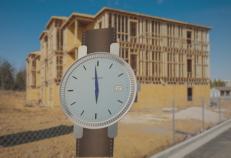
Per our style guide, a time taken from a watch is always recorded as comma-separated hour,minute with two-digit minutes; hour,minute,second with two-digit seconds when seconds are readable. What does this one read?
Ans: 5,59
